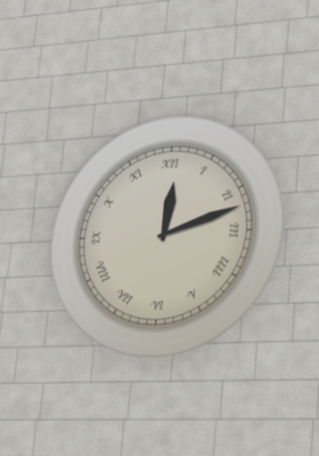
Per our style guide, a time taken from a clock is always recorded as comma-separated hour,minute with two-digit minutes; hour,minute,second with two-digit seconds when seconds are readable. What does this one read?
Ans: 12,12
